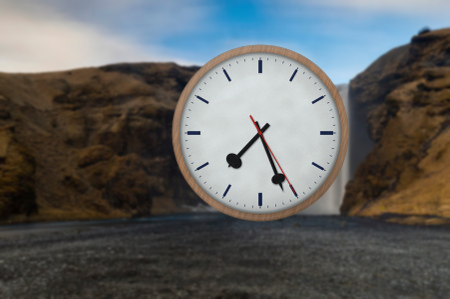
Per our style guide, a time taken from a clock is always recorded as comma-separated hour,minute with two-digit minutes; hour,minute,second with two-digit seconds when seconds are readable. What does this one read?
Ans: 7,26,25
